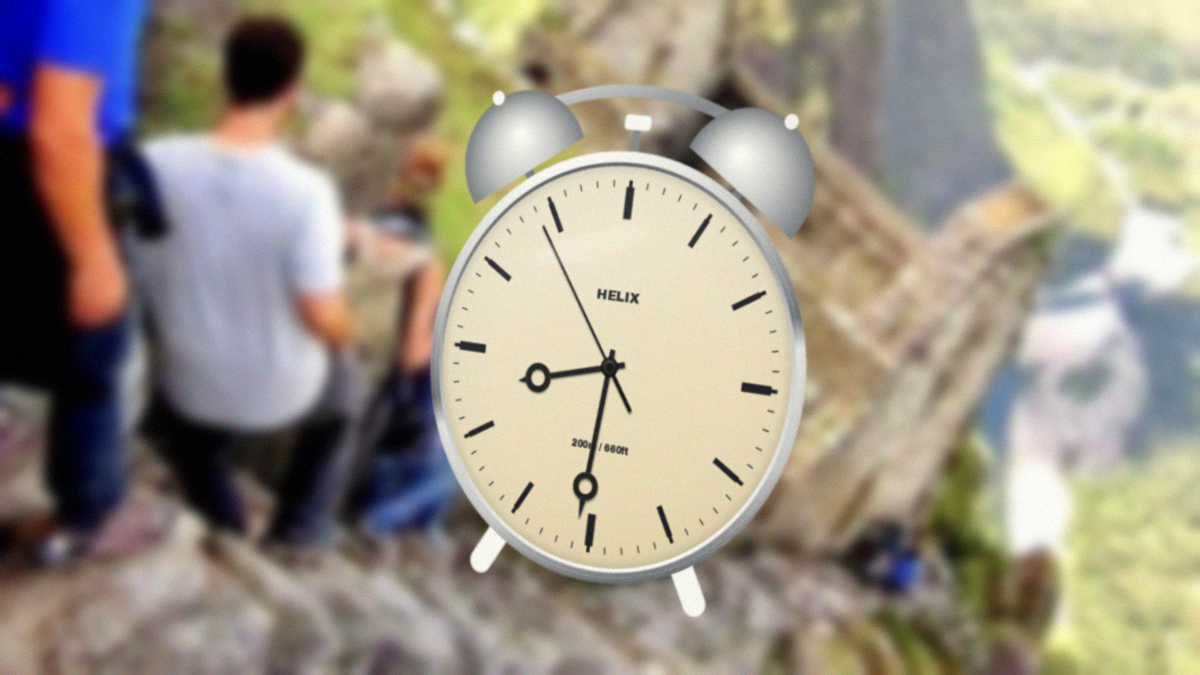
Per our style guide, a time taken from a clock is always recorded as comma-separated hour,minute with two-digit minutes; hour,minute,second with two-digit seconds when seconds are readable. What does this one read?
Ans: 8,30,54
